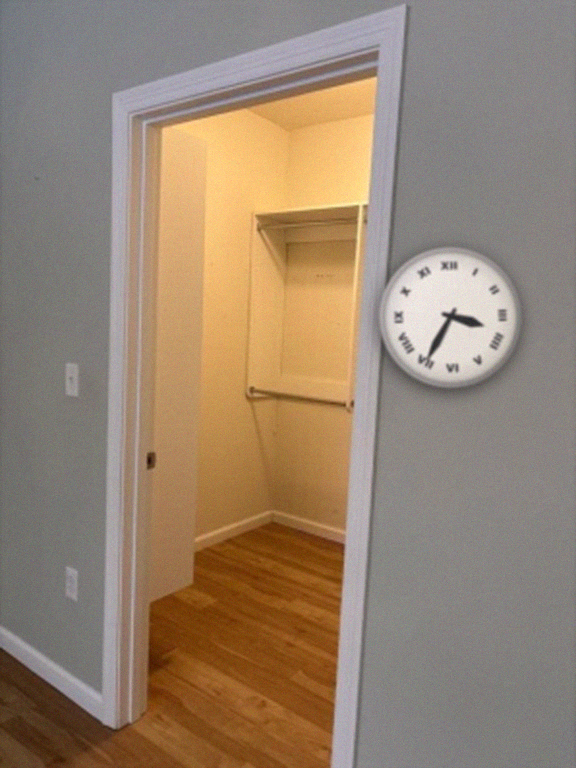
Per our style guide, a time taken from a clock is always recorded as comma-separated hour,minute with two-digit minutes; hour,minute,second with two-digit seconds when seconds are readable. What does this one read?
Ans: 3,35
